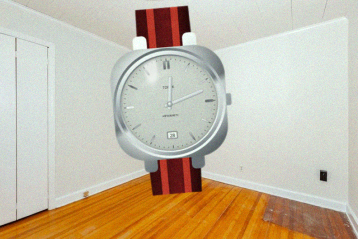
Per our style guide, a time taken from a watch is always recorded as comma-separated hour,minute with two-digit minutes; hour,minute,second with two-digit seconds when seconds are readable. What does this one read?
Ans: 12,12
